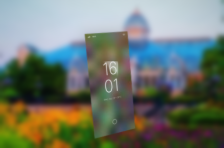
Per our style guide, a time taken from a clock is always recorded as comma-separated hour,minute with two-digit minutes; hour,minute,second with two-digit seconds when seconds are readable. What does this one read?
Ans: 16,01
